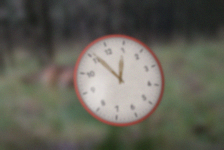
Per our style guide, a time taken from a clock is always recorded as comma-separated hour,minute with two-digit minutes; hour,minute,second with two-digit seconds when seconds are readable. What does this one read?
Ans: 12,56
